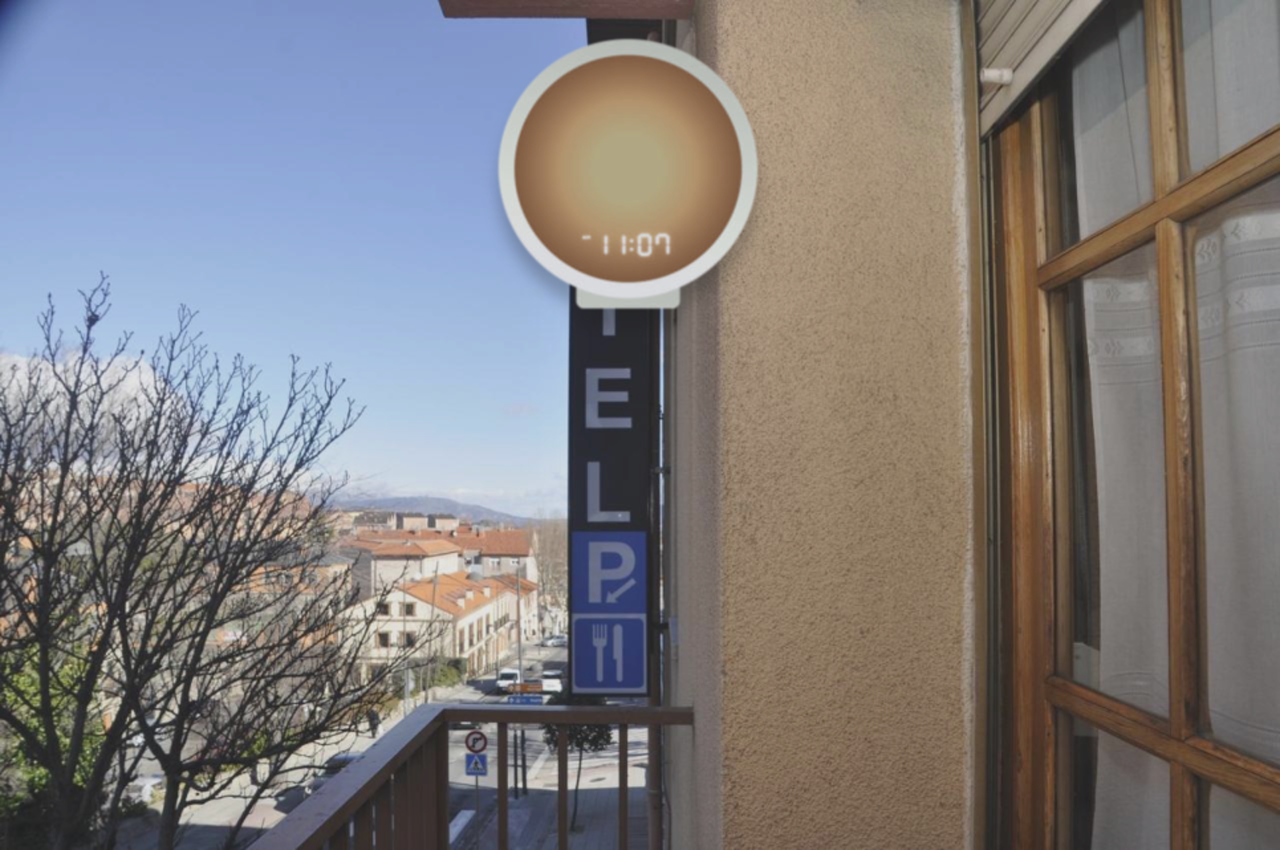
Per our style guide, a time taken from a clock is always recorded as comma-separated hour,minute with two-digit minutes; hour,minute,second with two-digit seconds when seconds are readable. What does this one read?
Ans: 11,07
